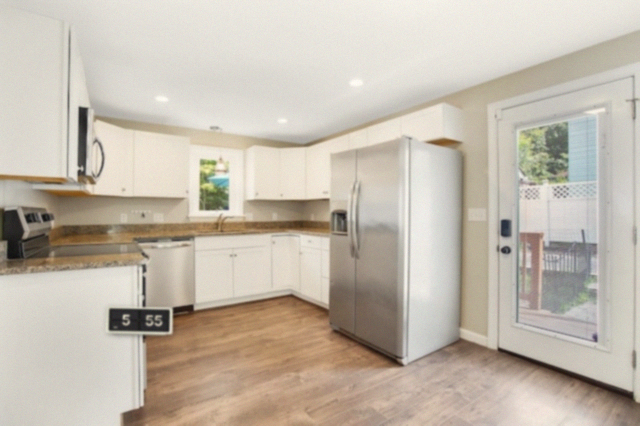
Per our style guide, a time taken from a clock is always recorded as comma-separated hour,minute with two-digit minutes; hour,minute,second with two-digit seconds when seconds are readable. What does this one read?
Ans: 5,55
